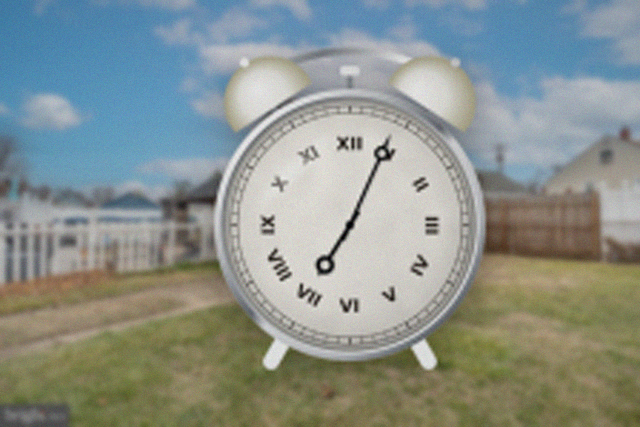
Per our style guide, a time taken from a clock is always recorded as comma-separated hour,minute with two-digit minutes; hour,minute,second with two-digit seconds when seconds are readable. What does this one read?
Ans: 7,04
